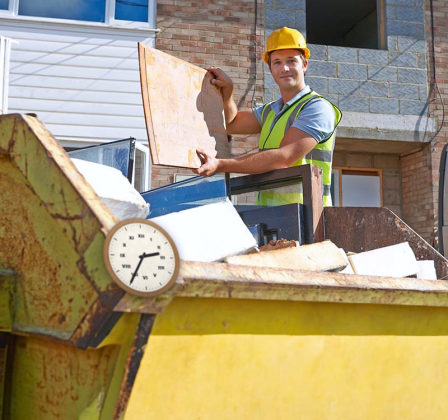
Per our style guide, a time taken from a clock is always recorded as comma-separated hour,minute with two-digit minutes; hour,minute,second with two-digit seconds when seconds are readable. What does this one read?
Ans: 2,35
